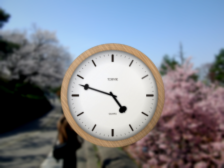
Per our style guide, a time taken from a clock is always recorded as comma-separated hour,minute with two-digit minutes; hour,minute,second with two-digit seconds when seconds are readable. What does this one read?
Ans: 4,48
